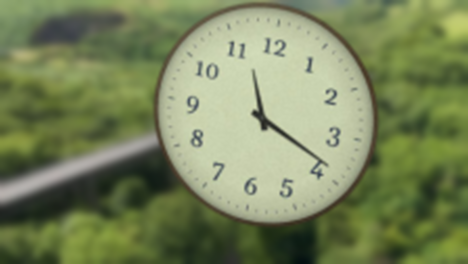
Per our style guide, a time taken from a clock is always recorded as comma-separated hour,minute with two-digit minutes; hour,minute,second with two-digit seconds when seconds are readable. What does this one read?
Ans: 11,19
